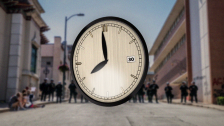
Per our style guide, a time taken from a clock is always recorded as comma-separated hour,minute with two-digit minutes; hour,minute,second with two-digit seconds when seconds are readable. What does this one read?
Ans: 7,59
